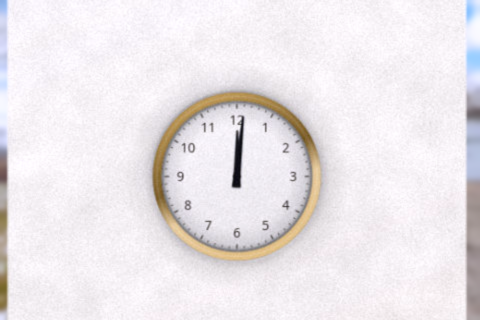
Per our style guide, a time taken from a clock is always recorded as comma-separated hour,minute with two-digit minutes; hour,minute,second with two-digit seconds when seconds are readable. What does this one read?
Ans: 12,01
